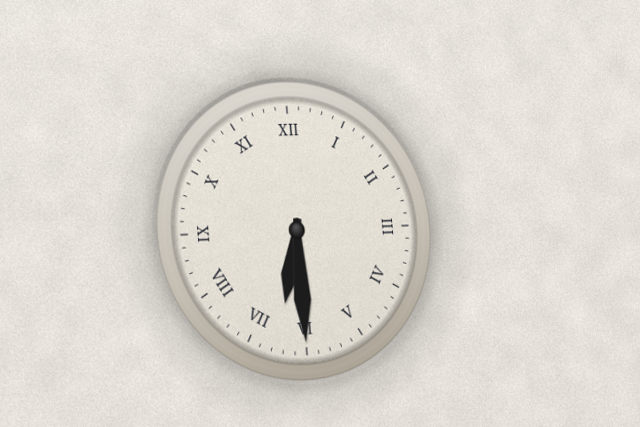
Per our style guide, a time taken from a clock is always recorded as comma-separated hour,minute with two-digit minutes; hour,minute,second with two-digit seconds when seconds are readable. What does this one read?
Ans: 6,30
